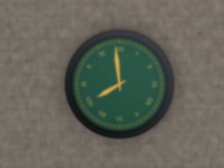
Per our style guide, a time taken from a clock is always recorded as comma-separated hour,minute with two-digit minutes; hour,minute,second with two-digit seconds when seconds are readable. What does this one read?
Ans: 7,59
